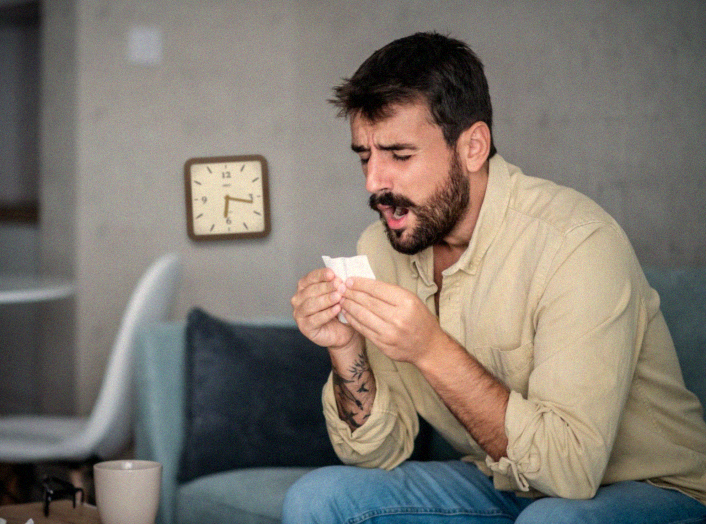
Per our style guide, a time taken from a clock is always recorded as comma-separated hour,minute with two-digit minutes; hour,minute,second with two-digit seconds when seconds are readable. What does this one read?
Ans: 6,17
